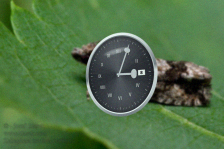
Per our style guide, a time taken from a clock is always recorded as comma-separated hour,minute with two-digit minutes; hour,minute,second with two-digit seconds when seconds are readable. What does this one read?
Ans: 3,04
